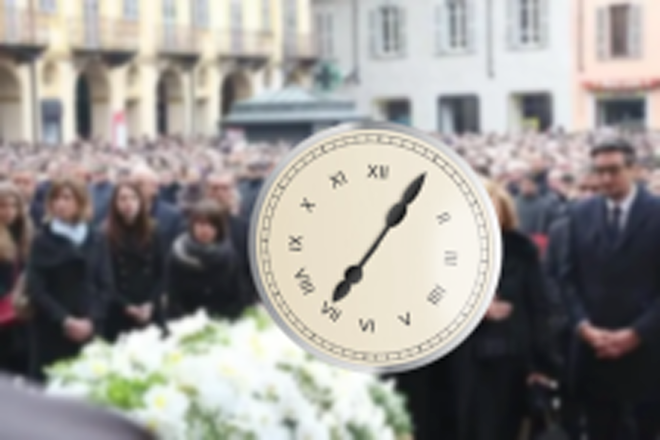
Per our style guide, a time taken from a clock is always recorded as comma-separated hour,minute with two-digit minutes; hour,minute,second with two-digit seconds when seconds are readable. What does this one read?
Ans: 7,05
